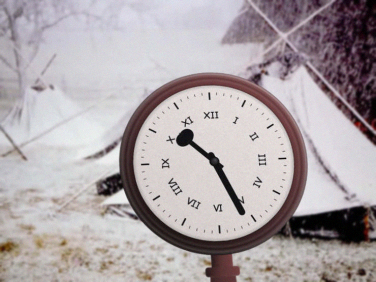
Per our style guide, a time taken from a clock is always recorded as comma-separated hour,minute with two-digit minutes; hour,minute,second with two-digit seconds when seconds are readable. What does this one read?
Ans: 10,26
